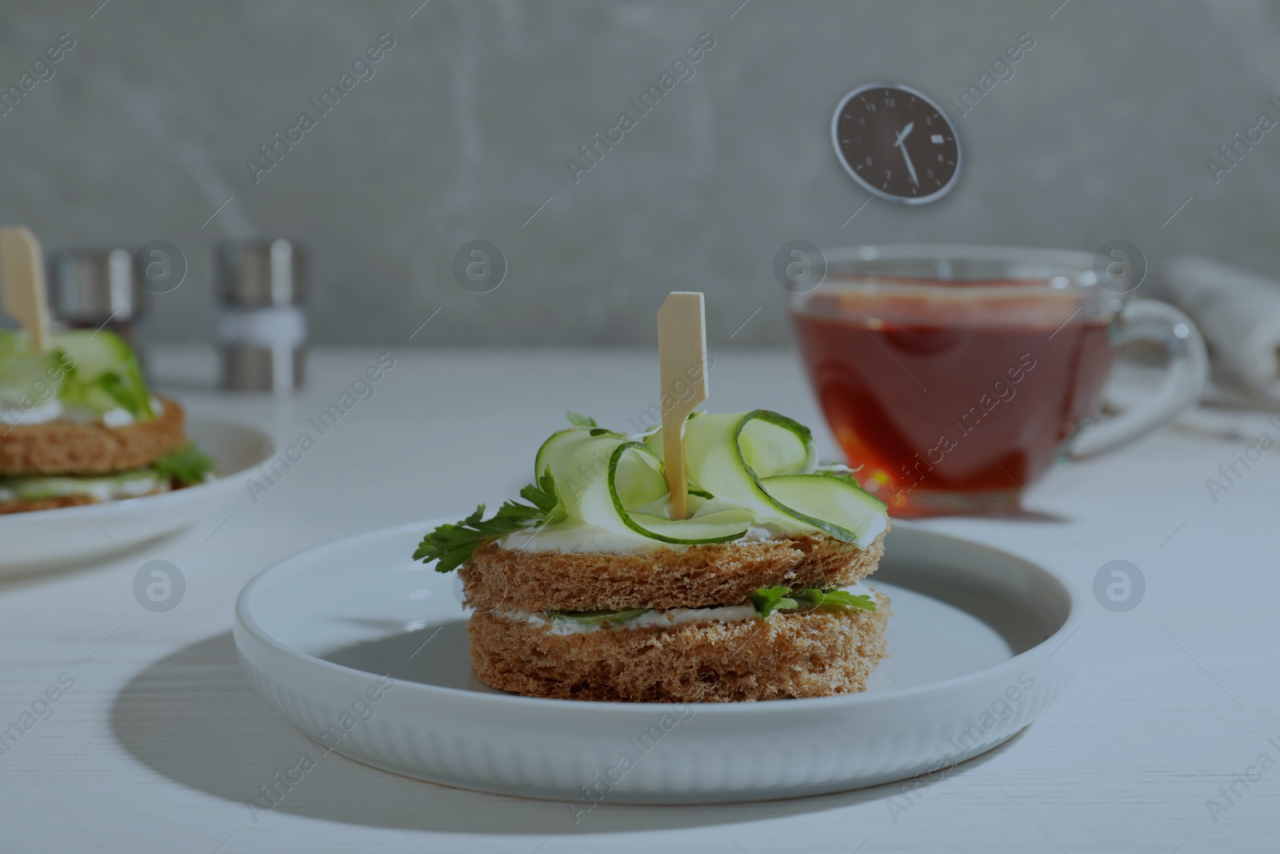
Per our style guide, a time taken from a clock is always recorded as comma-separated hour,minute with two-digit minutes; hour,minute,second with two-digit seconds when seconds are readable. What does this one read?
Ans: 1,29
